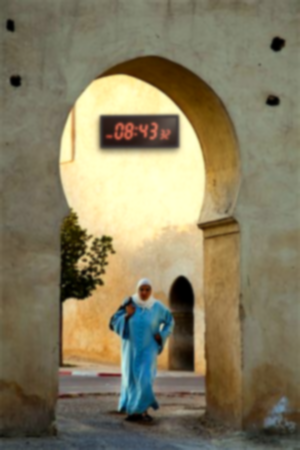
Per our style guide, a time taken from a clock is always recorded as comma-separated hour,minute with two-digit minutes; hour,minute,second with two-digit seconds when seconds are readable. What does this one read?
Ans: 8,43
